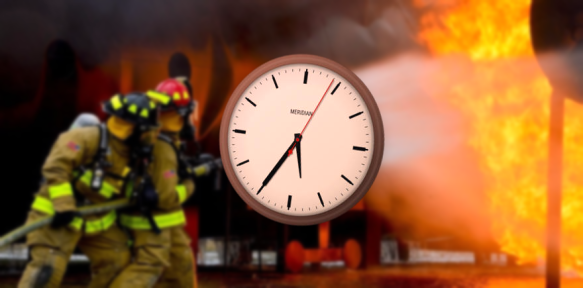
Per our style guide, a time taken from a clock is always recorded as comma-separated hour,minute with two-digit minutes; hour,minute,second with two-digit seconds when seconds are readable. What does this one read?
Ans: 5,35,04
